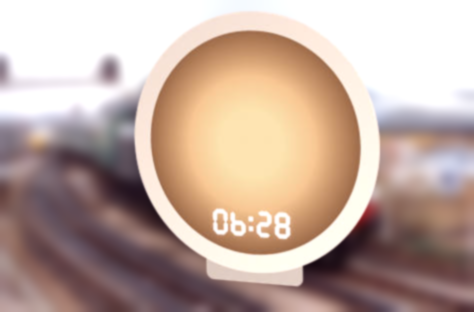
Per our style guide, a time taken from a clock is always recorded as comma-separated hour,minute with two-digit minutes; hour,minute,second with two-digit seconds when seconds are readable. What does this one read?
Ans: 6,28
